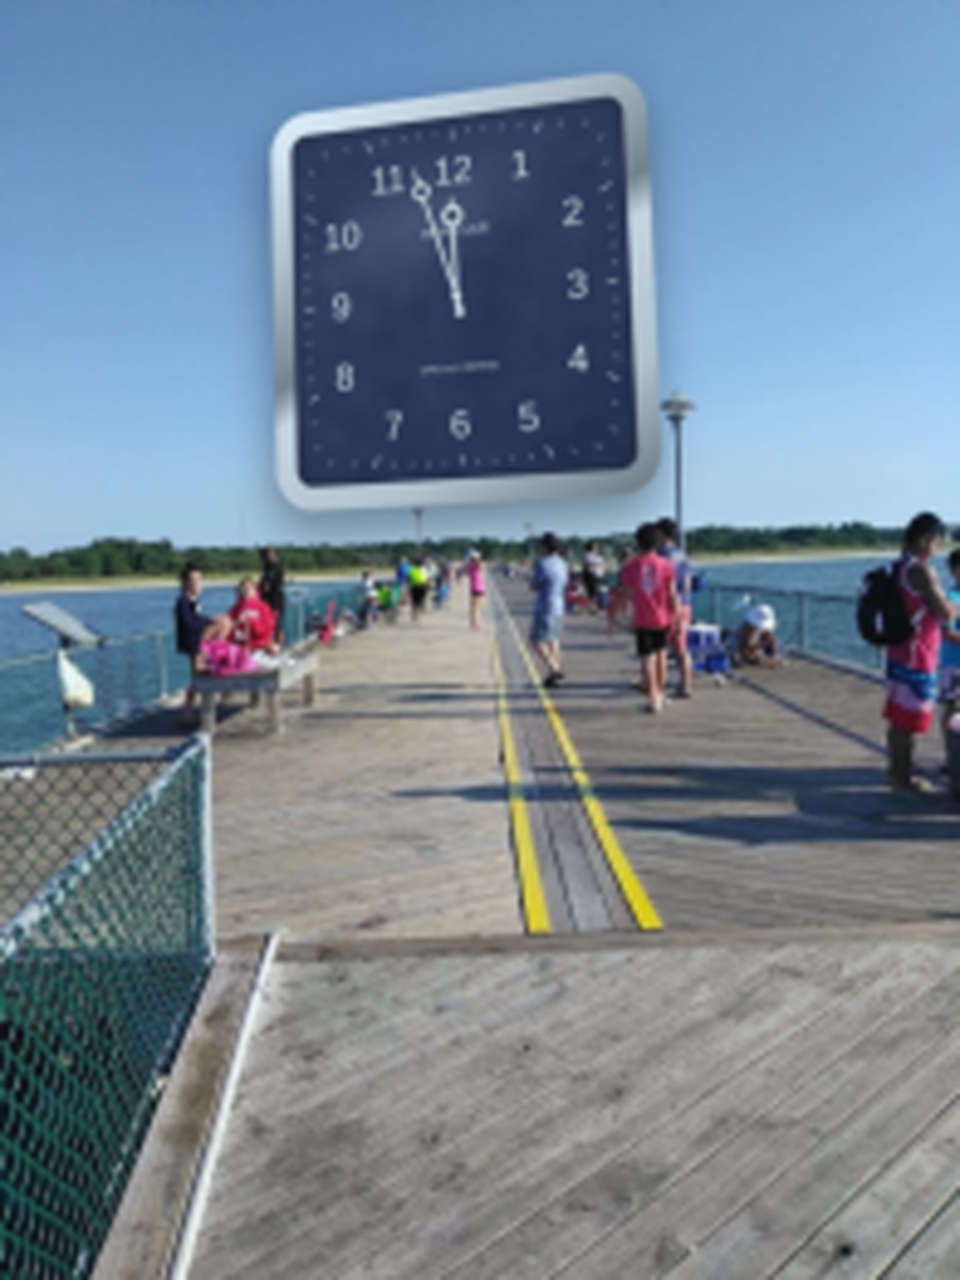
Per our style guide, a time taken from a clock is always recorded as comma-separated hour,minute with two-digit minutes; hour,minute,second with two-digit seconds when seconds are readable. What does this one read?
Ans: 11,57
